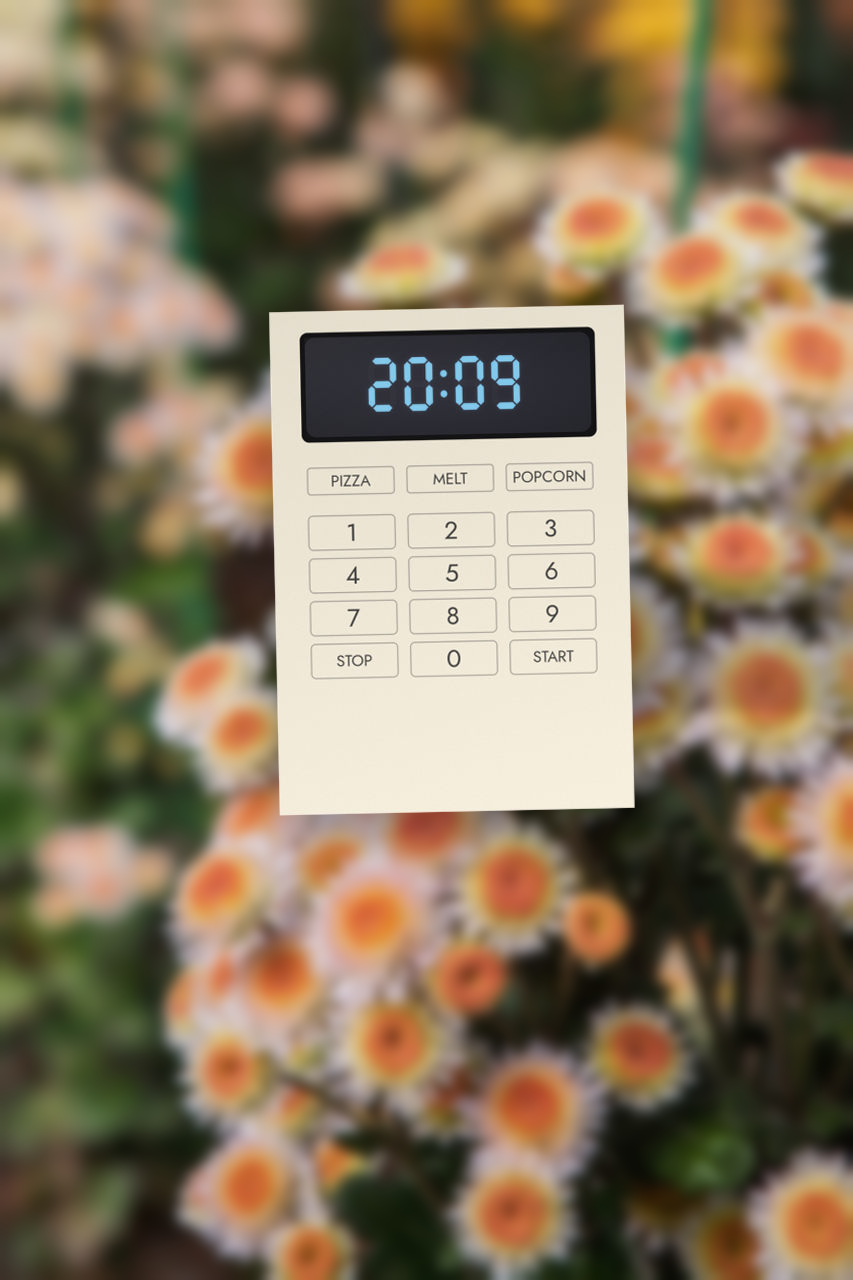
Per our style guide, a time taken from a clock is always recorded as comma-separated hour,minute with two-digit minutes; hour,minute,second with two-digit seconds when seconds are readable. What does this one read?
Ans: 20,09
